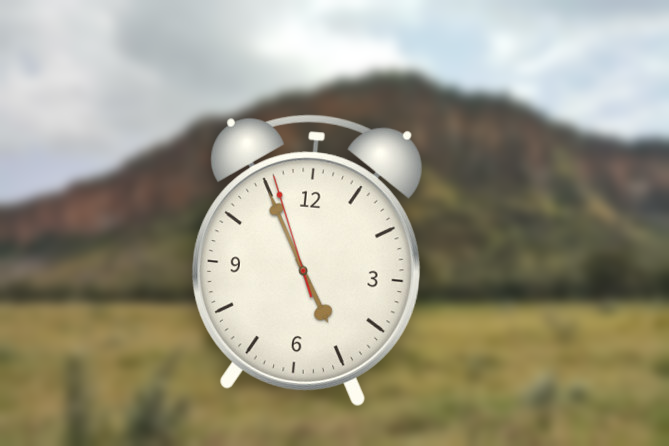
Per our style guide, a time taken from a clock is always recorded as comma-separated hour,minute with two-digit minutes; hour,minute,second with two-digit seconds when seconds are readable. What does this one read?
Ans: 4,54,56
